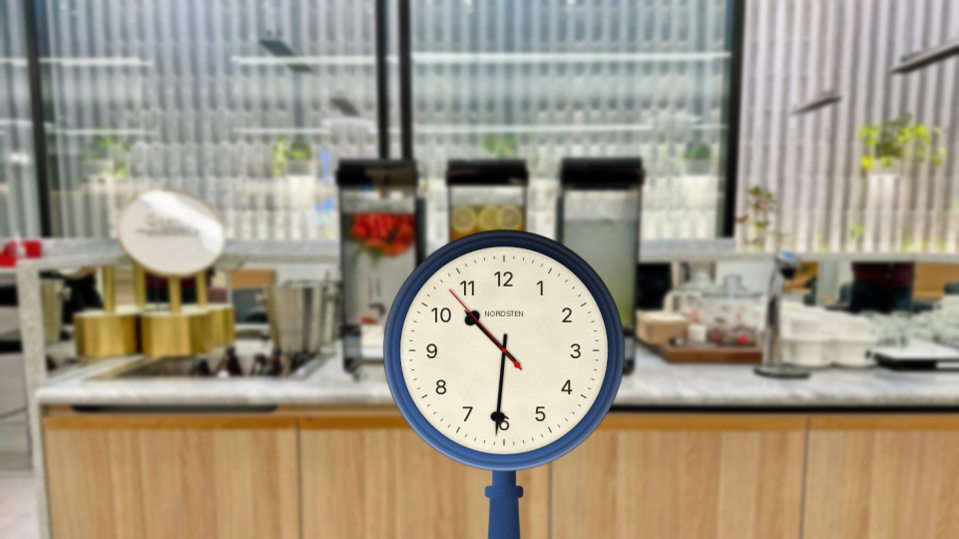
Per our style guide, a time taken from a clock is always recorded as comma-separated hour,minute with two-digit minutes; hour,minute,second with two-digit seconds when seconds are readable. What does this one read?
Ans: 10,30,53
